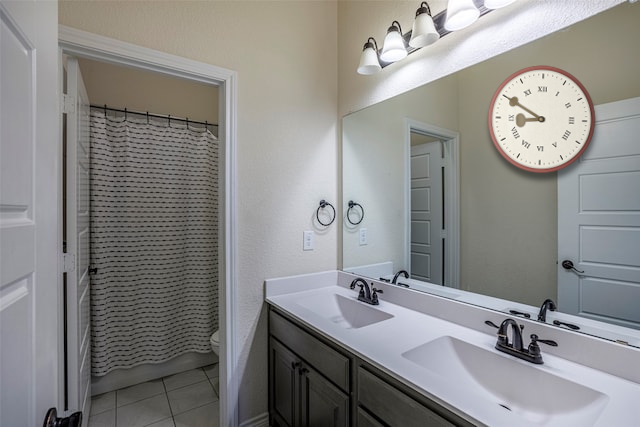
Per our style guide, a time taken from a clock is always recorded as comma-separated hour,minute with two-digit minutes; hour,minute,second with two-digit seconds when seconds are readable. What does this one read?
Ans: 8,50
